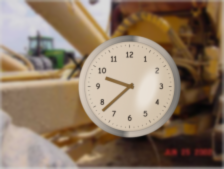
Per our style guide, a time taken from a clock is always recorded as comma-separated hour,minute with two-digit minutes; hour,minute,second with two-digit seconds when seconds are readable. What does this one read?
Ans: 9,38
